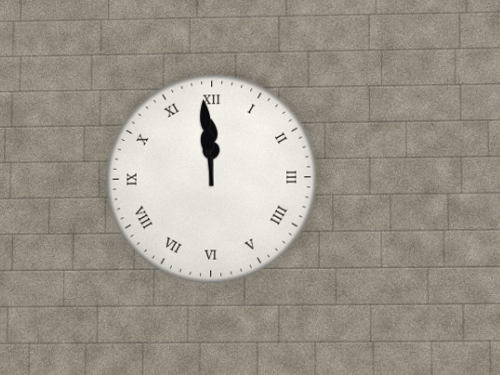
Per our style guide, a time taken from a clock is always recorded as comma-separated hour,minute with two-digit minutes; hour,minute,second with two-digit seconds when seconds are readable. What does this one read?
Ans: 11,59
